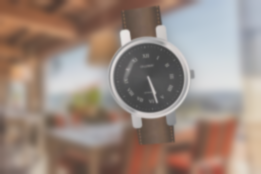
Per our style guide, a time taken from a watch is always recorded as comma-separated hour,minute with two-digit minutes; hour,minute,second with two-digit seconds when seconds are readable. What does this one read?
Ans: 5,28
